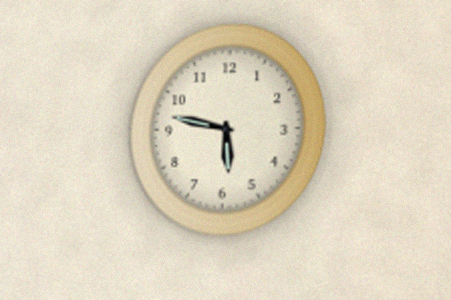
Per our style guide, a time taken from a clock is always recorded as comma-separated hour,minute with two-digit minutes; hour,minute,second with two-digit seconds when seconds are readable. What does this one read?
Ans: 5,47
